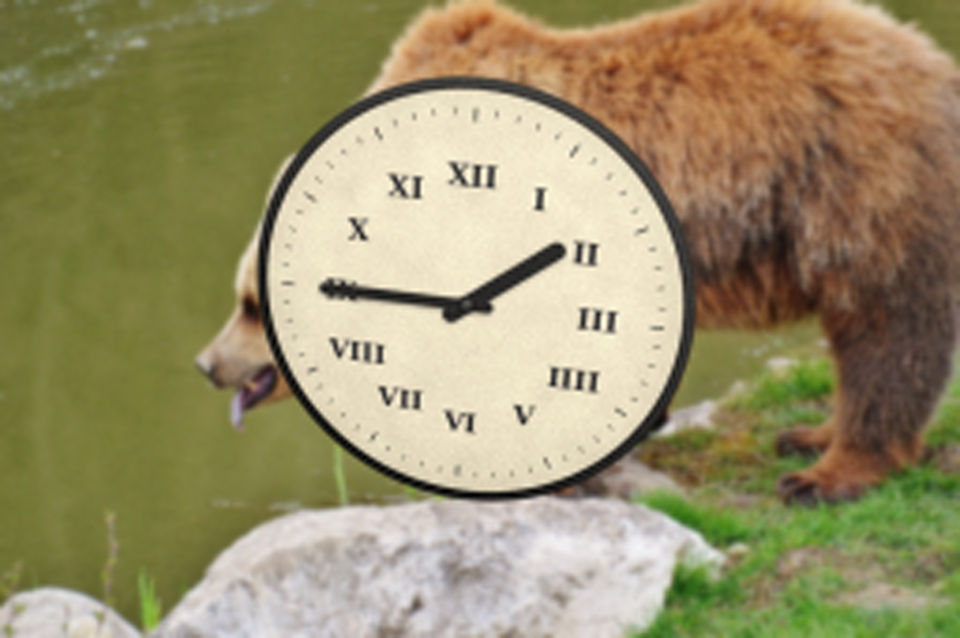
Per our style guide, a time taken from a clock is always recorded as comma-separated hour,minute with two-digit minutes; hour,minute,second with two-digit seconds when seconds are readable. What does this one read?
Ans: 1,45
